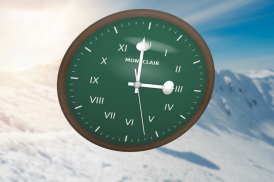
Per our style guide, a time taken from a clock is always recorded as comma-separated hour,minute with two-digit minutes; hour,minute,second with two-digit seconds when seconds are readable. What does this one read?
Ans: 2,59,27
